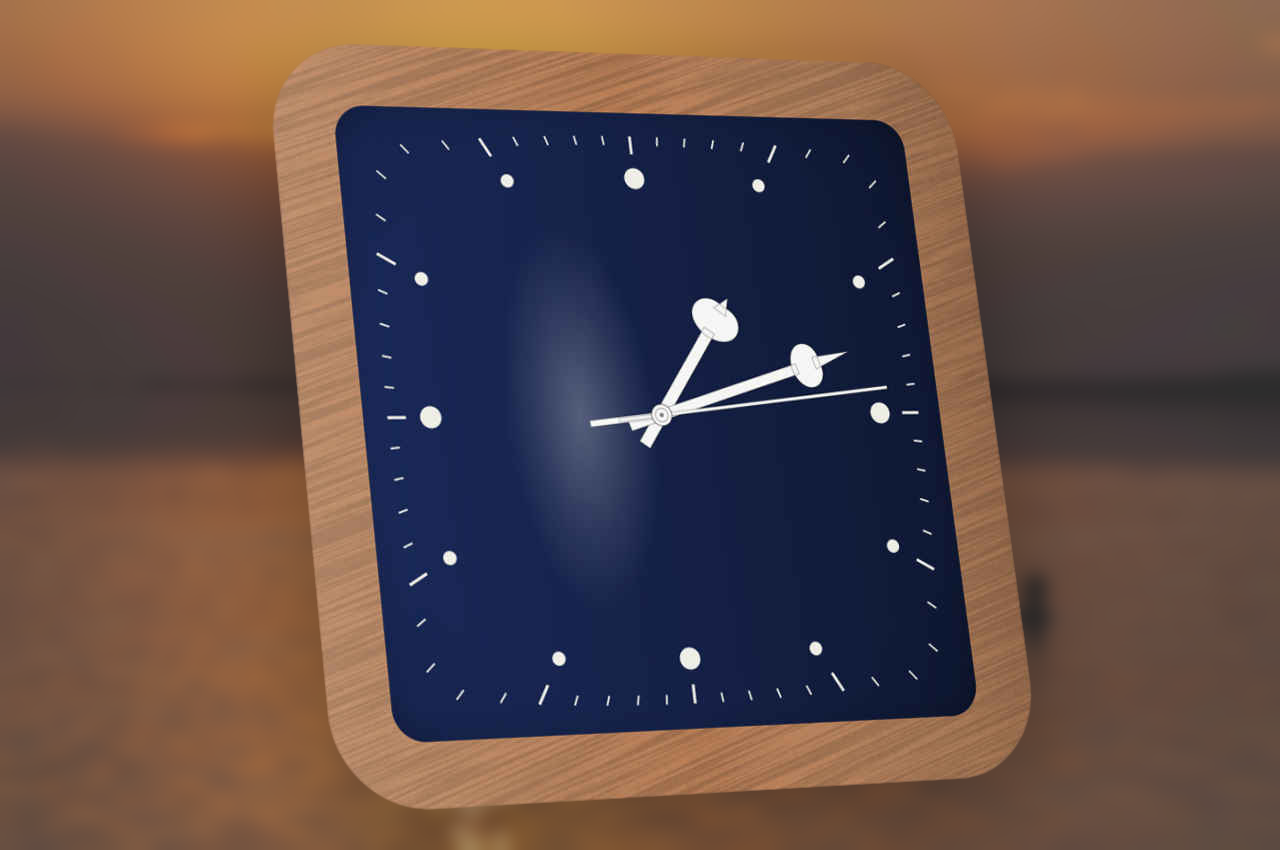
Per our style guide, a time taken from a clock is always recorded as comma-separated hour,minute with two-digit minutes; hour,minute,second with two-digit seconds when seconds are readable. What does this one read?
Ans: 1,12,14
